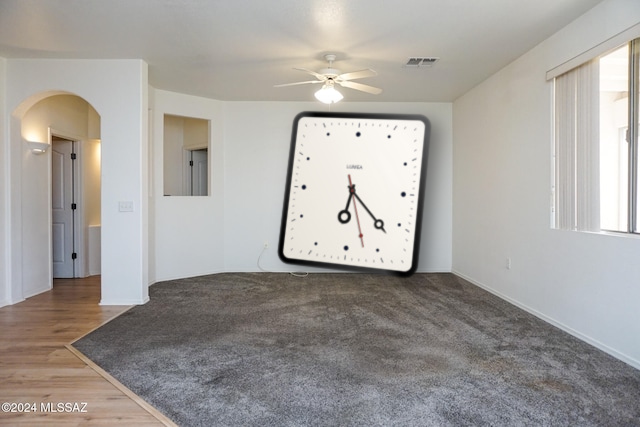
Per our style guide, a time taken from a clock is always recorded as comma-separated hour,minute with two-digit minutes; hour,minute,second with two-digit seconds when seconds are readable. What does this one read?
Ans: 6,22,27
